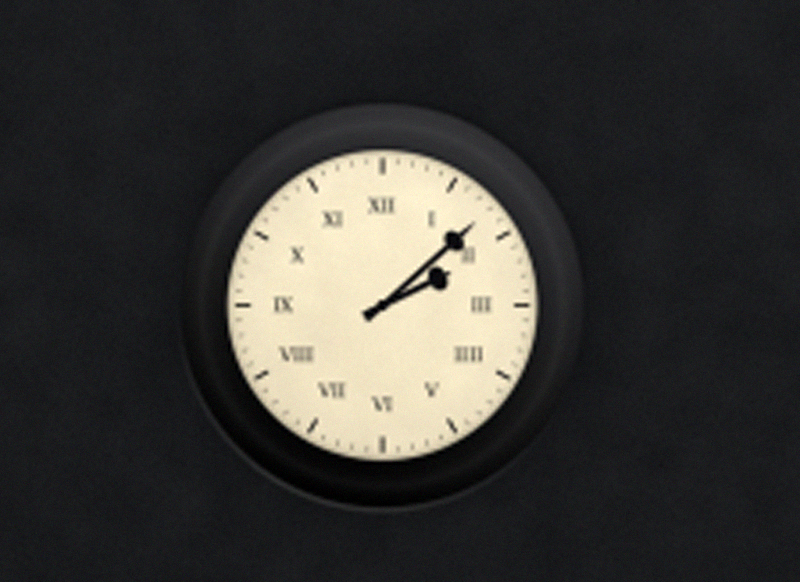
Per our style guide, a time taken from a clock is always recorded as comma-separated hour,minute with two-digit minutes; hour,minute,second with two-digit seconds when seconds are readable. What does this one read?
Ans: 2,08
